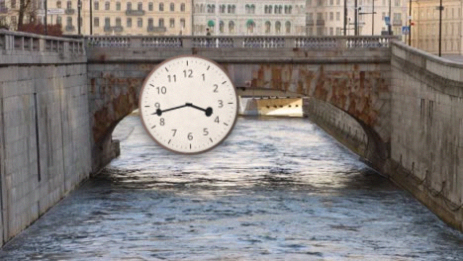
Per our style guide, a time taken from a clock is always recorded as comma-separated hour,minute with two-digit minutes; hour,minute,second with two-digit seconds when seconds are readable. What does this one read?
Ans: 3,43
